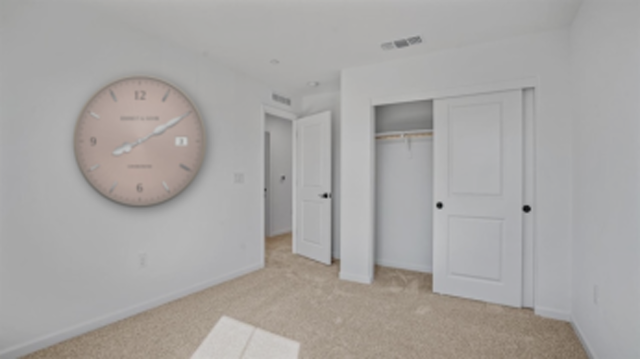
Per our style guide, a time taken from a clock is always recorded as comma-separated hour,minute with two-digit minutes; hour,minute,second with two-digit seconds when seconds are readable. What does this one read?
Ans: 8,10
